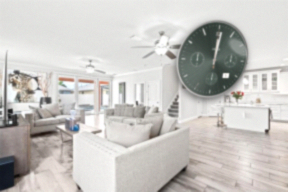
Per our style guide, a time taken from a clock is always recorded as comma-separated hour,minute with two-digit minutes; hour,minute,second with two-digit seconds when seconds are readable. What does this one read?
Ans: 12,01
